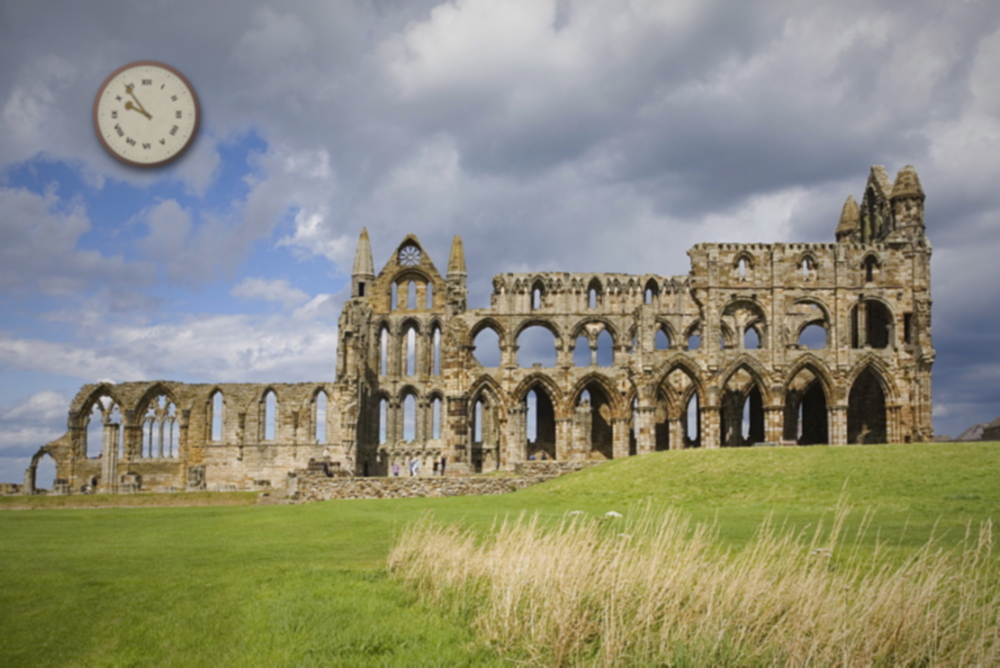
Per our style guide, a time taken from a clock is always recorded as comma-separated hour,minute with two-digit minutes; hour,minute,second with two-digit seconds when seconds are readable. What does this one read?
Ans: 9,54
